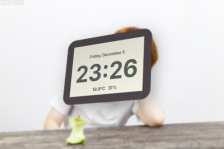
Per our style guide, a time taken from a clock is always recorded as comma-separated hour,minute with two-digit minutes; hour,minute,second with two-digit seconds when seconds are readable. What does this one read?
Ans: 23,26
